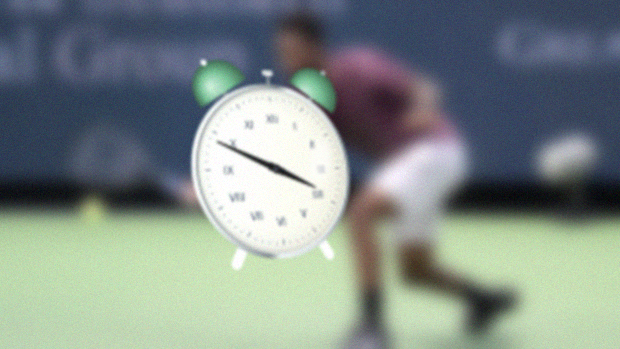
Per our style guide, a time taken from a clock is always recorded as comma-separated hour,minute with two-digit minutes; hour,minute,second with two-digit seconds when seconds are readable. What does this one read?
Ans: 3,49
